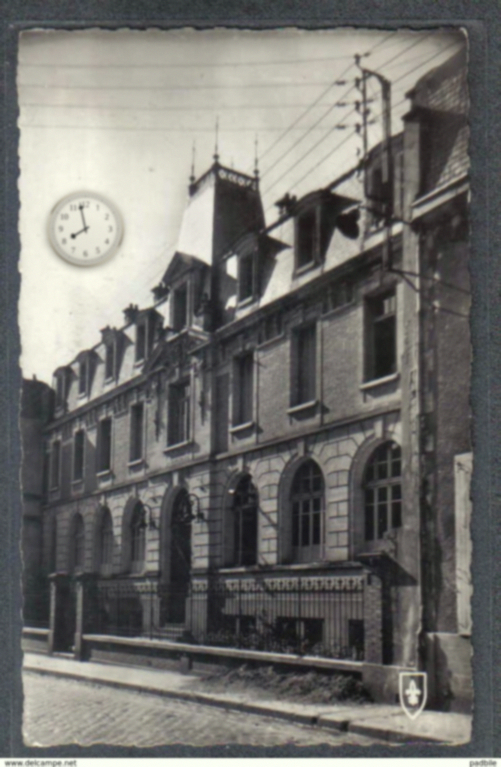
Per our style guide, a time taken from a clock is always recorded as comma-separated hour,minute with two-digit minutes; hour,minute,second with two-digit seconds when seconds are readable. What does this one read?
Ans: 7,58
